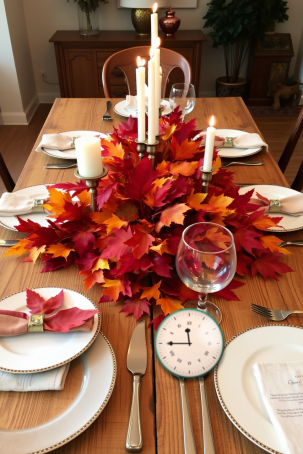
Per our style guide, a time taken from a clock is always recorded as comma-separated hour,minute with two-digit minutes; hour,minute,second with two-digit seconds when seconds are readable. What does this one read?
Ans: 11,45
